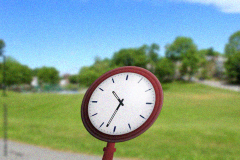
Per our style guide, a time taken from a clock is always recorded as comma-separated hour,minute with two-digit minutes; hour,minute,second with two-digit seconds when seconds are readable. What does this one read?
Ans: 10,33
